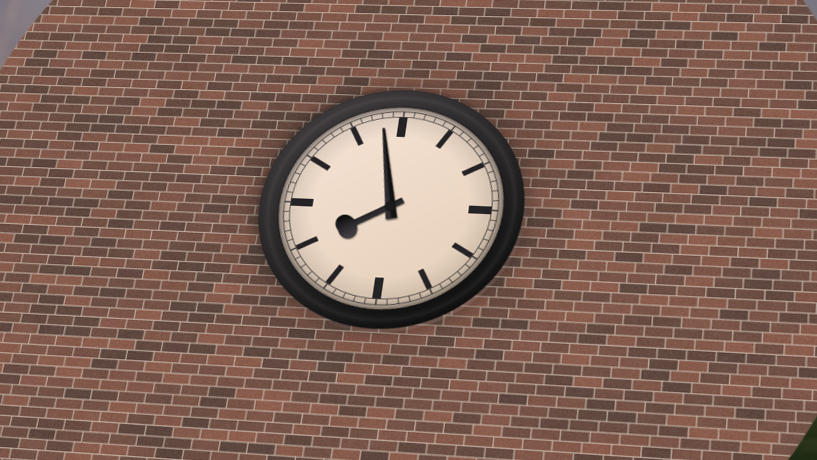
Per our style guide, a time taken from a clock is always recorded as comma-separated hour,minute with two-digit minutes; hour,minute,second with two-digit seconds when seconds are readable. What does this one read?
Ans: 7,58
